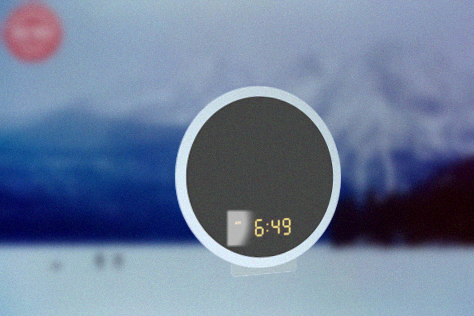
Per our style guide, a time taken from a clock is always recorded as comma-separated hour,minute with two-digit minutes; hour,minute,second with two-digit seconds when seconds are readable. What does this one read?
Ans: 6,49
